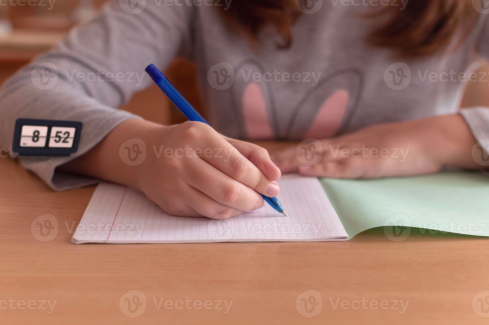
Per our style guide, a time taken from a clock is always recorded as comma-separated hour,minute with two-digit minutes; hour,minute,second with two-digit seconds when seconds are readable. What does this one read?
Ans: 8,52
